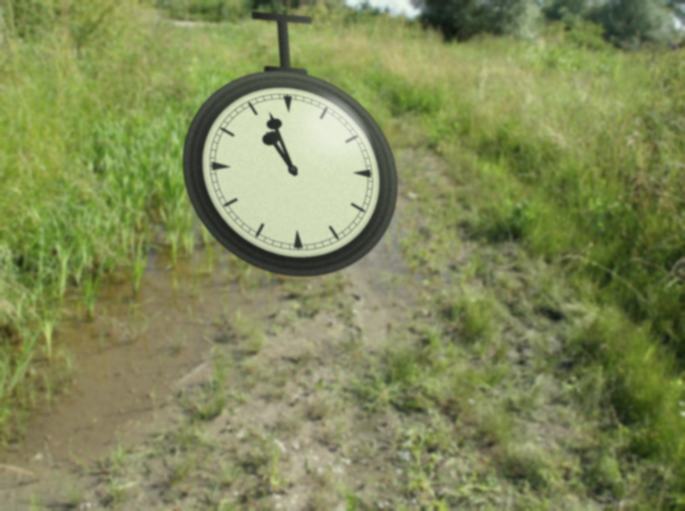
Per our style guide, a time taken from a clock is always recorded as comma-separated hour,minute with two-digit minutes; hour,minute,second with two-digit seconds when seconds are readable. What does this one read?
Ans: 10,57
